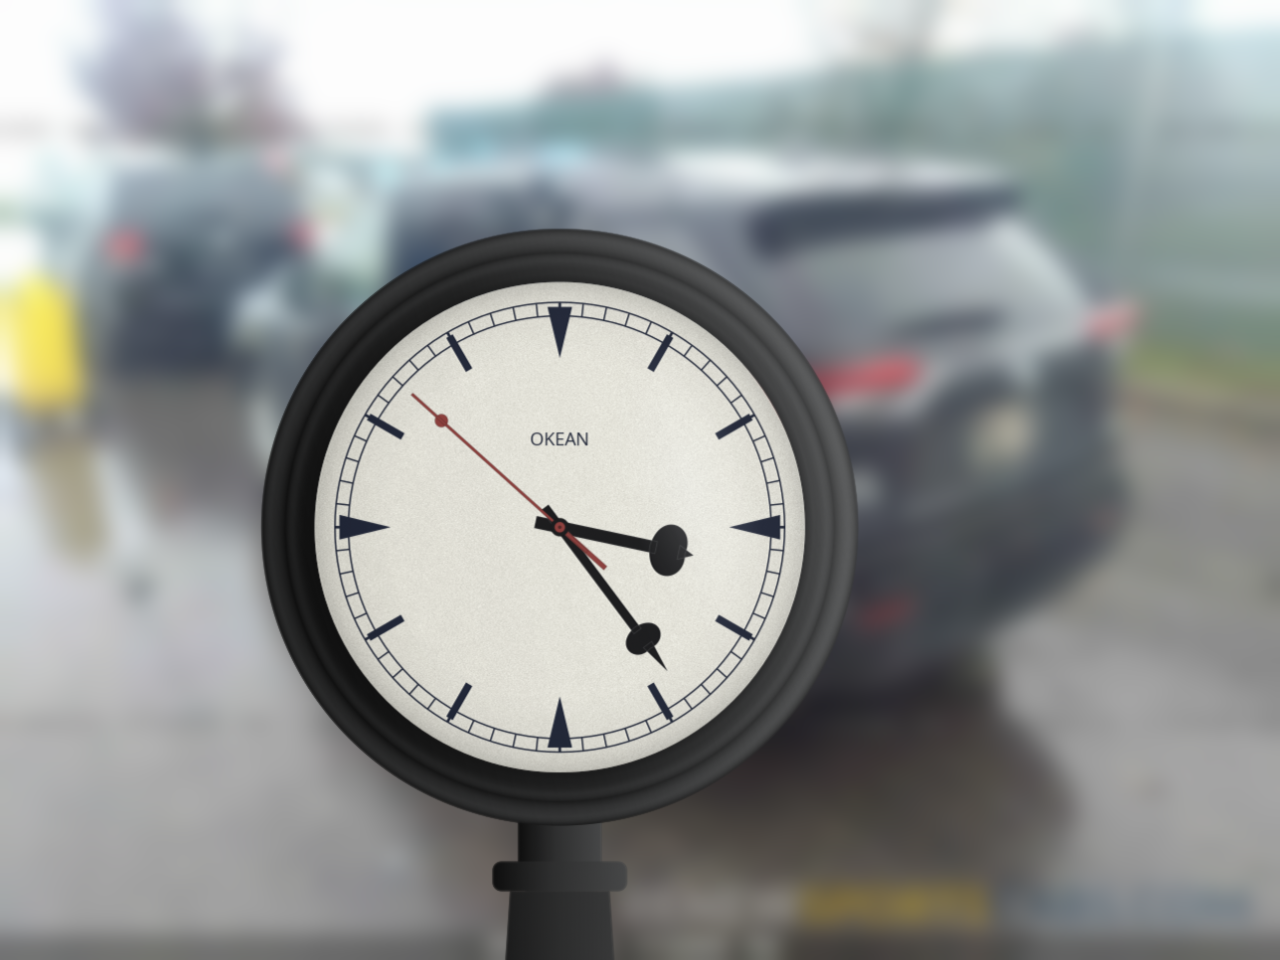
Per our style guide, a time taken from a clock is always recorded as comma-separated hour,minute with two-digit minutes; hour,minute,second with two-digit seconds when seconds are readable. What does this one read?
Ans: 3,23,52
